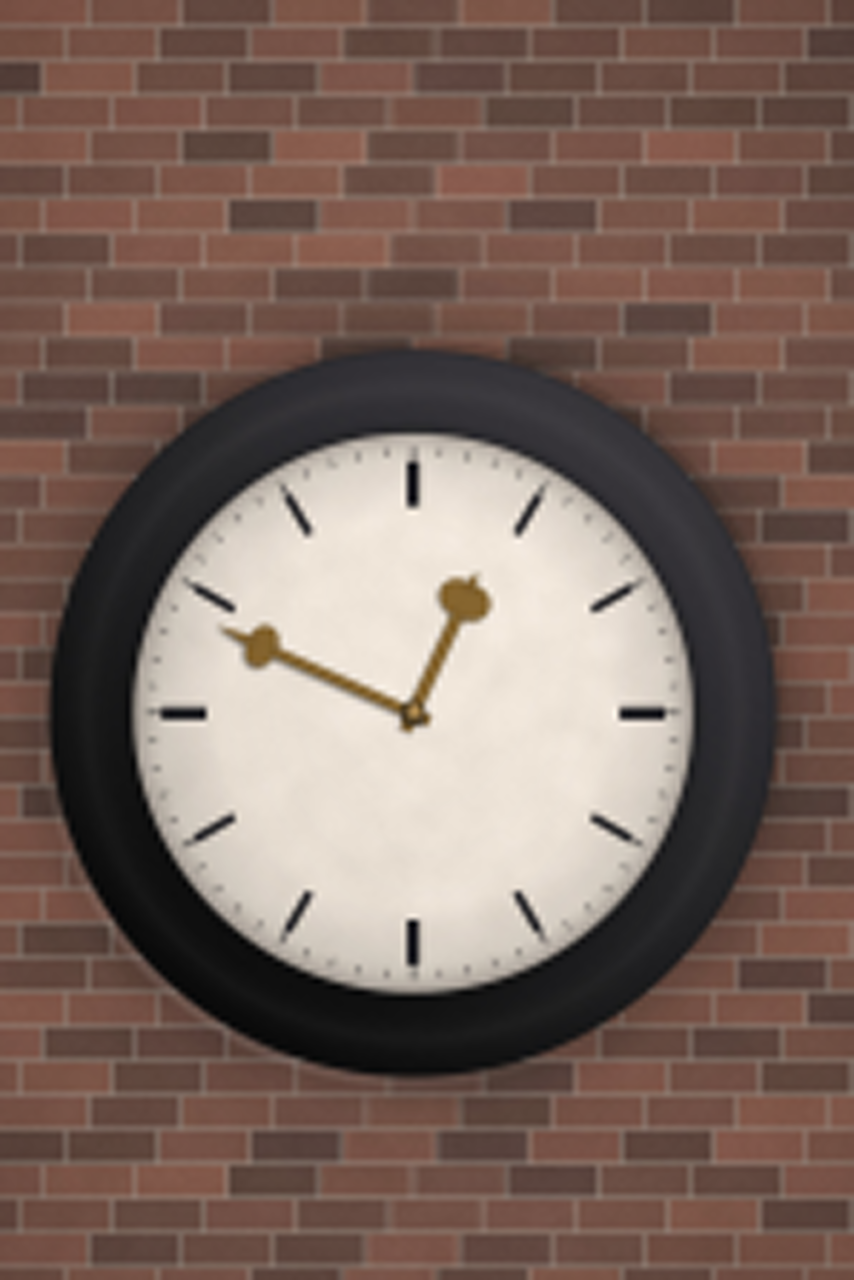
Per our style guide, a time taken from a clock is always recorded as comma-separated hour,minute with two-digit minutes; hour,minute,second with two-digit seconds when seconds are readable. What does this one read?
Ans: 12,49
